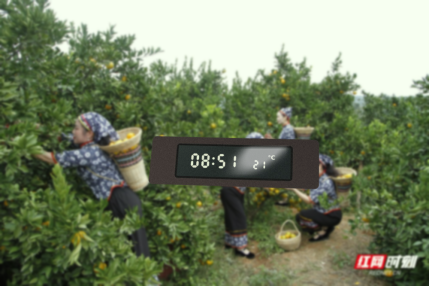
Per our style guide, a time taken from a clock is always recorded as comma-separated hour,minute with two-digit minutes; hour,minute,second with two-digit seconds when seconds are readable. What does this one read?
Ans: 8,51
